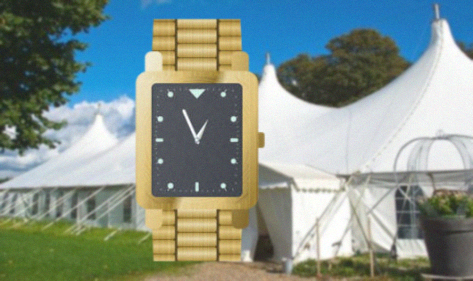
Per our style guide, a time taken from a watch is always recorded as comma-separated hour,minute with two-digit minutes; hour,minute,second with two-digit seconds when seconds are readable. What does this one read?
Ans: 12,56
